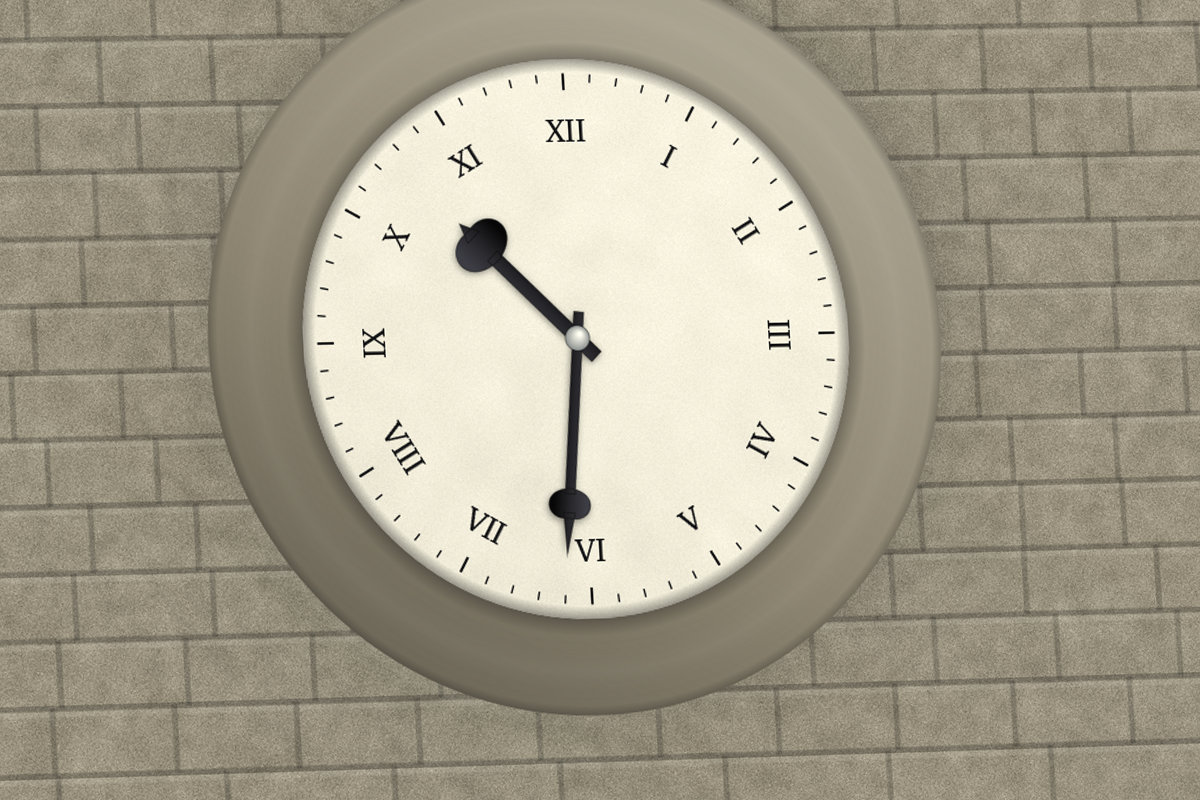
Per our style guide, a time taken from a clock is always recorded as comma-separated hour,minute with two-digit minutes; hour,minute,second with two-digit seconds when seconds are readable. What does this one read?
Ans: 10,31
